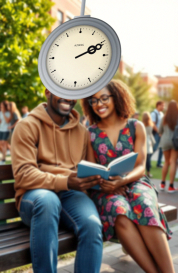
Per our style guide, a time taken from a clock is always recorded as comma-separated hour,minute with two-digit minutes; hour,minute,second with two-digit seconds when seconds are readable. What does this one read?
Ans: 2,11
